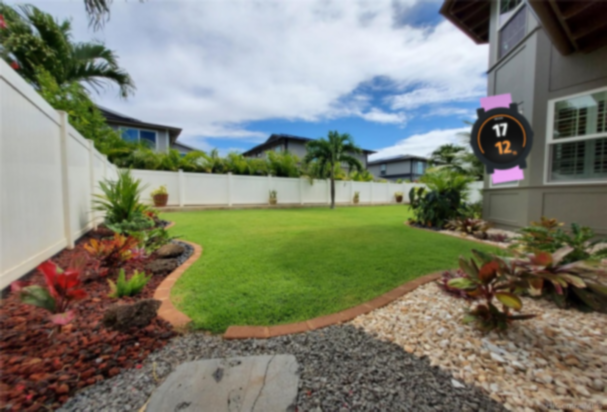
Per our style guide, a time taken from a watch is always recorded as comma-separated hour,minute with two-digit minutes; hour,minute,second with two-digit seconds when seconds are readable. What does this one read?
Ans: 17,12
